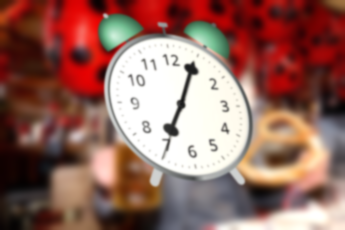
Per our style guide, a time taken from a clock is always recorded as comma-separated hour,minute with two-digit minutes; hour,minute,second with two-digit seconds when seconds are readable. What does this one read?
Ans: 7,04,35
